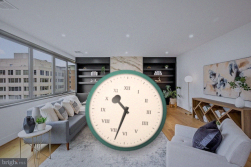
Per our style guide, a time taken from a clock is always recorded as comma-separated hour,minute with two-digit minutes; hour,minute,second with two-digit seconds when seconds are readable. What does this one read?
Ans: 10,33
